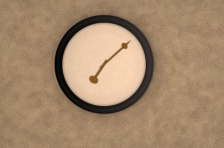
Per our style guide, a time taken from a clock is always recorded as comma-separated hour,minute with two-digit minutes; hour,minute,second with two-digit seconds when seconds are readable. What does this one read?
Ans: 7,08
